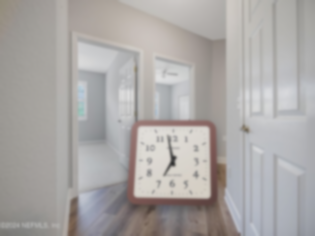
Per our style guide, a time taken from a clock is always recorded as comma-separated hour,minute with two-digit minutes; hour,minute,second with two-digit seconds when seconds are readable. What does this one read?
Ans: 6,58
